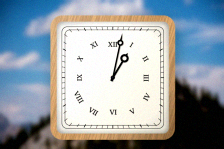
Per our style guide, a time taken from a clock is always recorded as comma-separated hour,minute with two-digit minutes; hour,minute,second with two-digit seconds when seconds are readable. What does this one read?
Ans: 1,02
